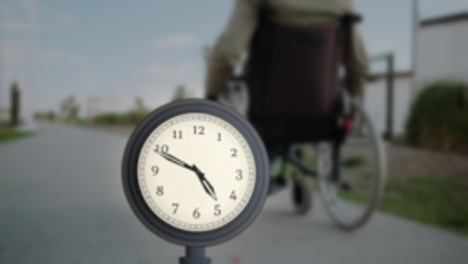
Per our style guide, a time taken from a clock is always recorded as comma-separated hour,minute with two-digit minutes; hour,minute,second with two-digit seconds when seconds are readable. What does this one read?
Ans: 4,49
